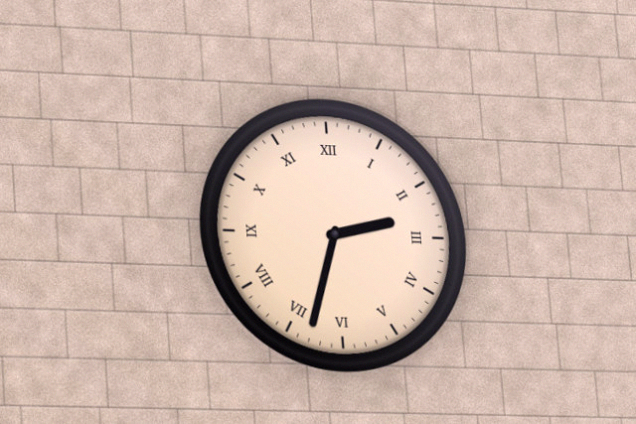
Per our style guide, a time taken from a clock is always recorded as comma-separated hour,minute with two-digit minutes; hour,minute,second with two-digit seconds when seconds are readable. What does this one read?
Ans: 2,33
